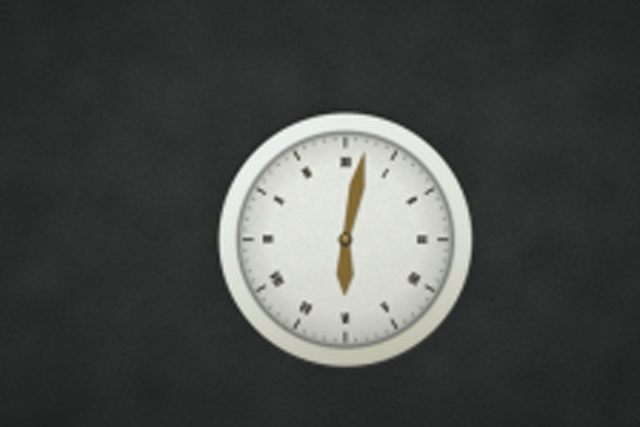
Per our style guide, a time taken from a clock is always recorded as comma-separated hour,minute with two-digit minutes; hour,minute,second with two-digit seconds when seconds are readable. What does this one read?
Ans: 6,02
